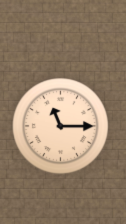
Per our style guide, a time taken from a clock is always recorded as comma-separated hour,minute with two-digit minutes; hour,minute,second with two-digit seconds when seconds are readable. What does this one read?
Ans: 11,15
